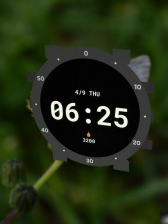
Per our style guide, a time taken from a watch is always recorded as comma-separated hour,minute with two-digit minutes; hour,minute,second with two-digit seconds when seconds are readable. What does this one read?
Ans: 6,25
